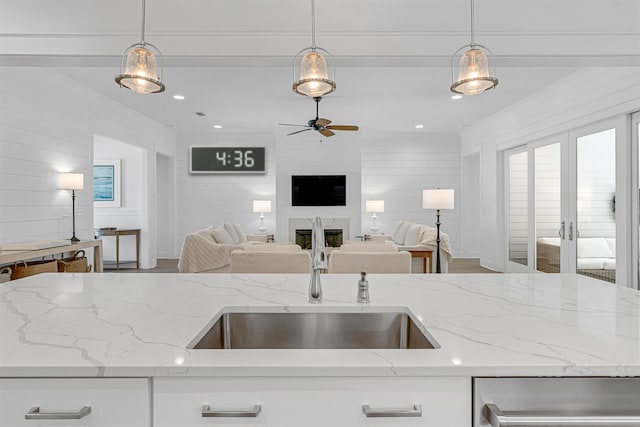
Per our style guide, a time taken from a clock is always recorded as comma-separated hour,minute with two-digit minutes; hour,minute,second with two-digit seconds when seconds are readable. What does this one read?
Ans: 4,36
